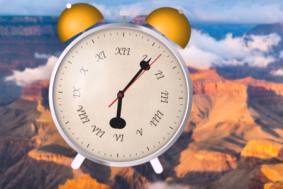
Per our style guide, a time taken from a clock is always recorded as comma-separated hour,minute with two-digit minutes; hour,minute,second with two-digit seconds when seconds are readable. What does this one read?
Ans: 6,06,07
